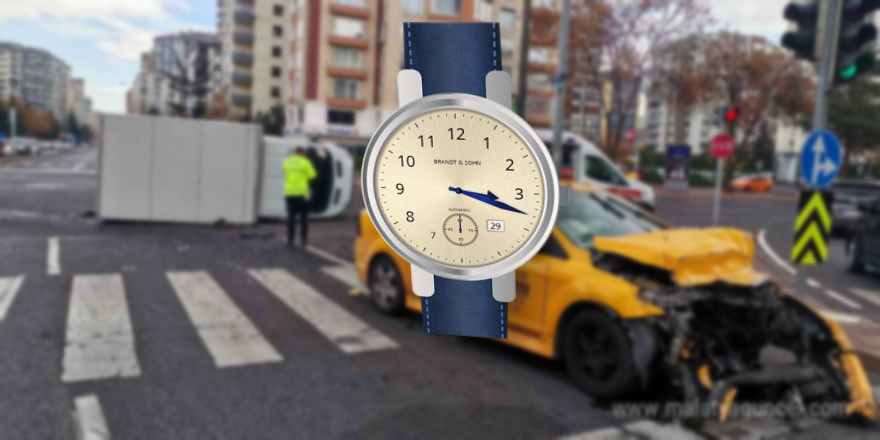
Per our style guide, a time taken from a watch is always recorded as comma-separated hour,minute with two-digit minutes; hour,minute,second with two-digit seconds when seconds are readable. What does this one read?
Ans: 3,18
